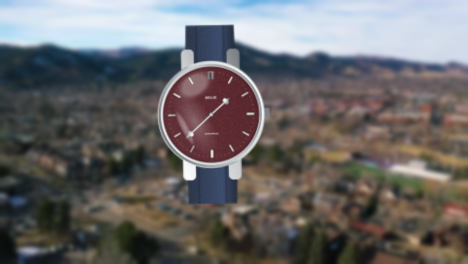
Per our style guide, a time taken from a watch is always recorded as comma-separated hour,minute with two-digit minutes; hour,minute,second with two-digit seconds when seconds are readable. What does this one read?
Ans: 1,38
